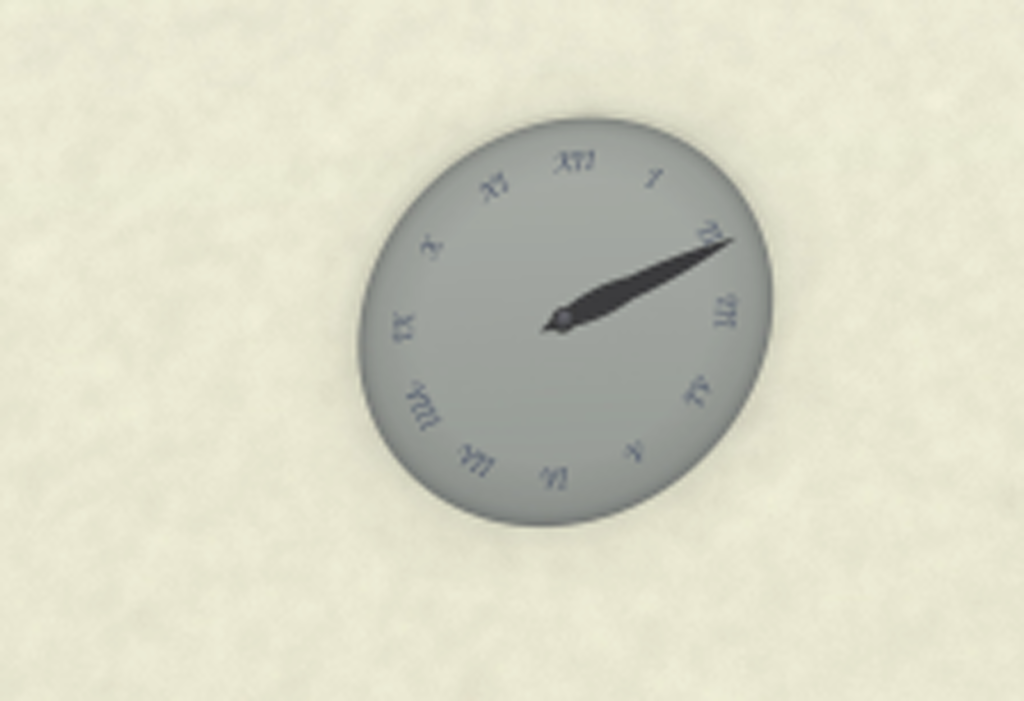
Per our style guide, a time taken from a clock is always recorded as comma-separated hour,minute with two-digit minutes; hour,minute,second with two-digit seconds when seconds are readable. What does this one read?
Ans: 2,11
